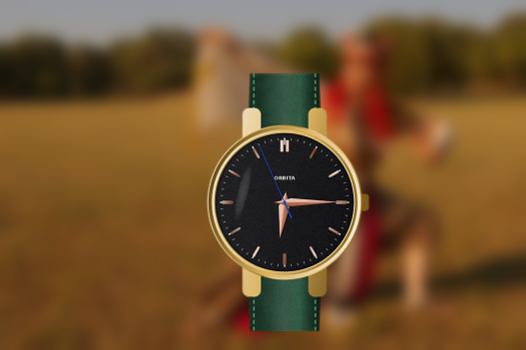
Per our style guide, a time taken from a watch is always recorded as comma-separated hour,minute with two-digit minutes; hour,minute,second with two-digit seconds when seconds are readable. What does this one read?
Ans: 6,14,56
